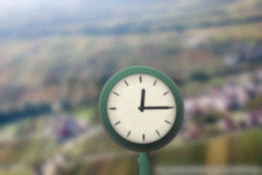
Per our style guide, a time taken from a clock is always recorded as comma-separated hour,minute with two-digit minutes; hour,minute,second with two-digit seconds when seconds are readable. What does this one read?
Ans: 12,15
